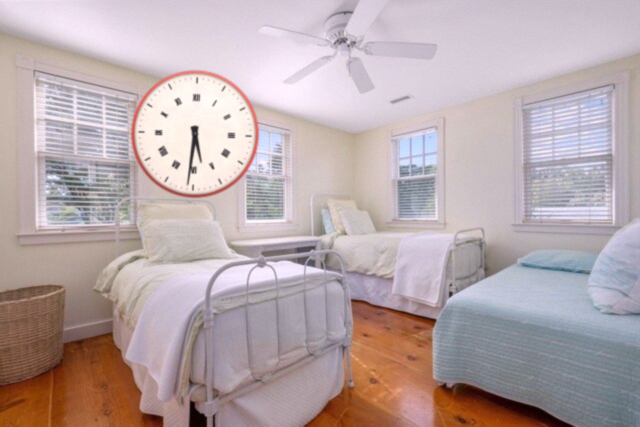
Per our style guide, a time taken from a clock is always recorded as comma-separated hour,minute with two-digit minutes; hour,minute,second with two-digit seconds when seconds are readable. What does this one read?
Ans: 5,31
